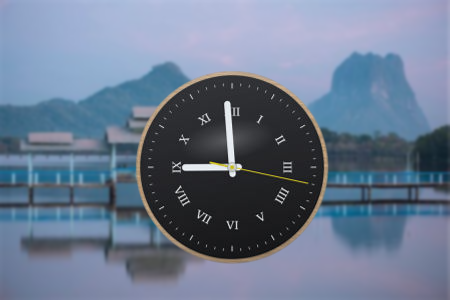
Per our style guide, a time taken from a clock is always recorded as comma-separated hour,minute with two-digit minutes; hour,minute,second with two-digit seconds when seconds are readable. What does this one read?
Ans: 8,59,17
